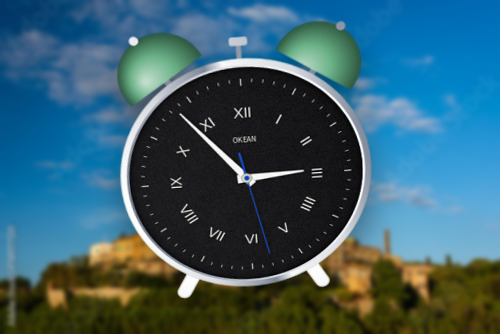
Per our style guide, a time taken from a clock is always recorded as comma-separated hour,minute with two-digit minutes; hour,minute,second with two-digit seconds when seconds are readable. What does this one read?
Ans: 2,53,28
